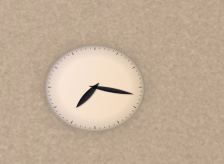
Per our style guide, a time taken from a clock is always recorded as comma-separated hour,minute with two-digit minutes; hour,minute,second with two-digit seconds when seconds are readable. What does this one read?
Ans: 7,17
